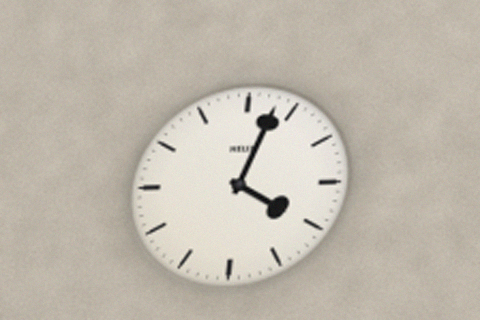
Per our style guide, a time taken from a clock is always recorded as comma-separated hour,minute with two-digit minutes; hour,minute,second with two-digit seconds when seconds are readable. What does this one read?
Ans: 4,03
